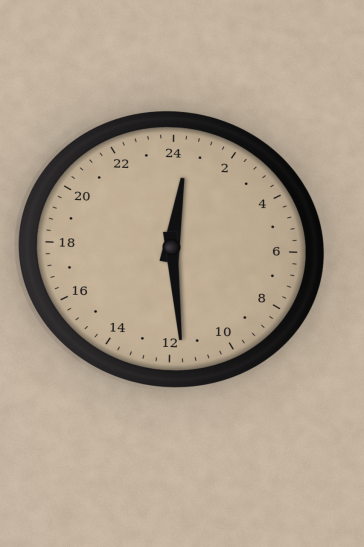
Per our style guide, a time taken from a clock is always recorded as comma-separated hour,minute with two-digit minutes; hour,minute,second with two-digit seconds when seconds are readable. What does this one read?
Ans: 0,29
